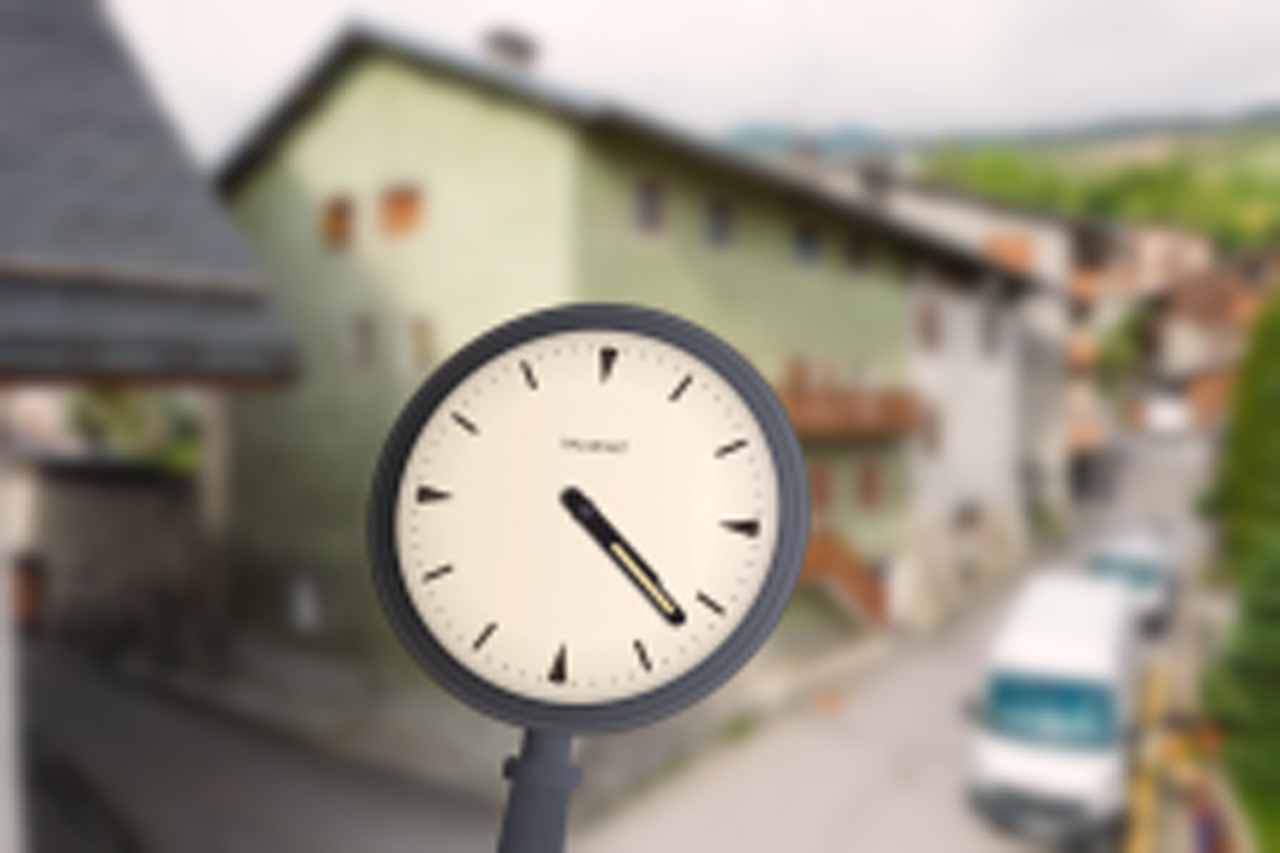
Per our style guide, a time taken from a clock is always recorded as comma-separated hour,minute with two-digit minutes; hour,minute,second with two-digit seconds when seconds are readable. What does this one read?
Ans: 4,22
